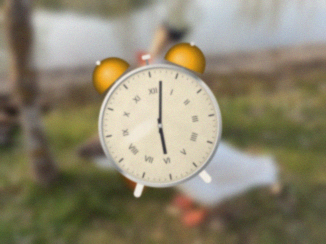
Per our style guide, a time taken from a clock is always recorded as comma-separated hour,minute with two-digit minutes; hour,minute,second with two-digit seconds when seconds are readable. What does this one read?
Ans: 6,02
